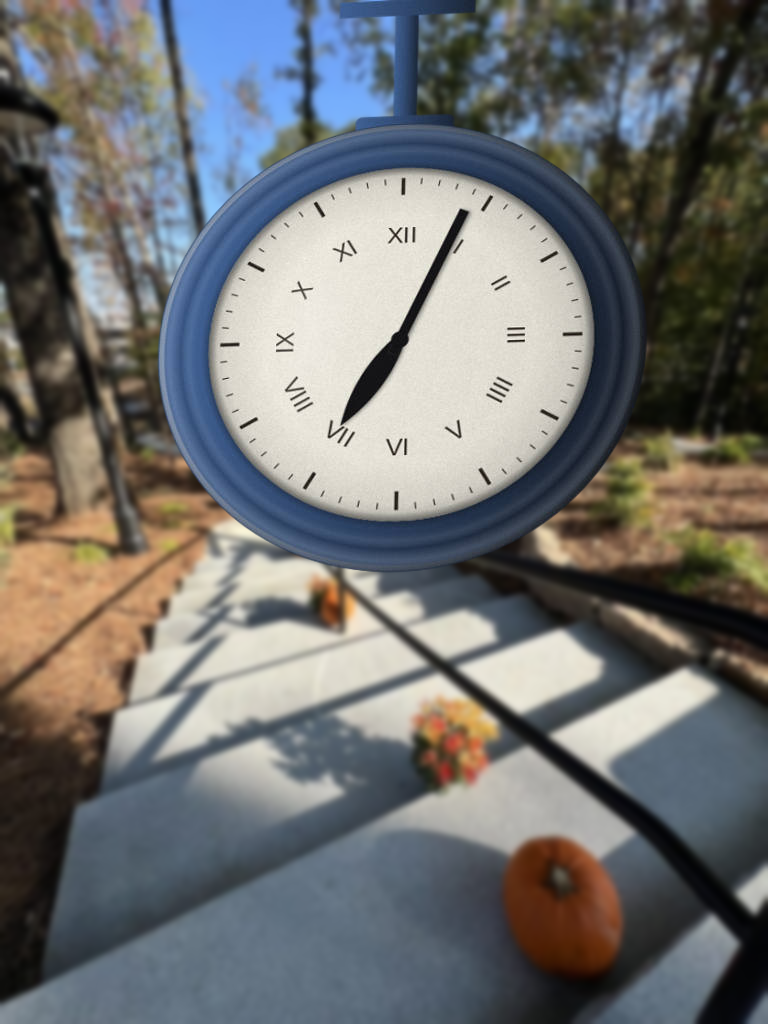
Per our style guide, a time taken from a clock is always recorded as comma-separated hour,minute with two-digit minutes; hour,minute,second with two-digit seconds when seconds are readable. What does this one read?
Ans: 7,04
